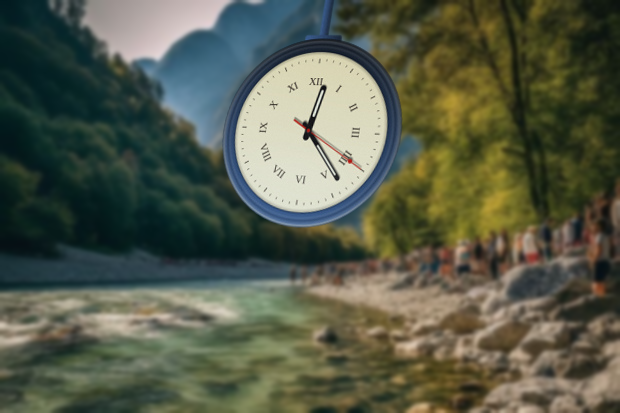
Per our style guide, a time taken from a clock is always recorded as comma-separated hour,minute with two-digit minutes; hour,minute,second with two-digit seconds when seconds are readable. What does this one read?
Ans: 12,23,20
